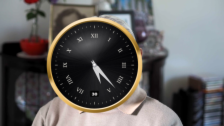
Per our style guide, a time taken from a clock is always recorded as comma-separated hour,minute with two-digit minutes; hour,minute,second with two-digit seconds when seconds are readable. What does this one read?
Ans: 5,23
